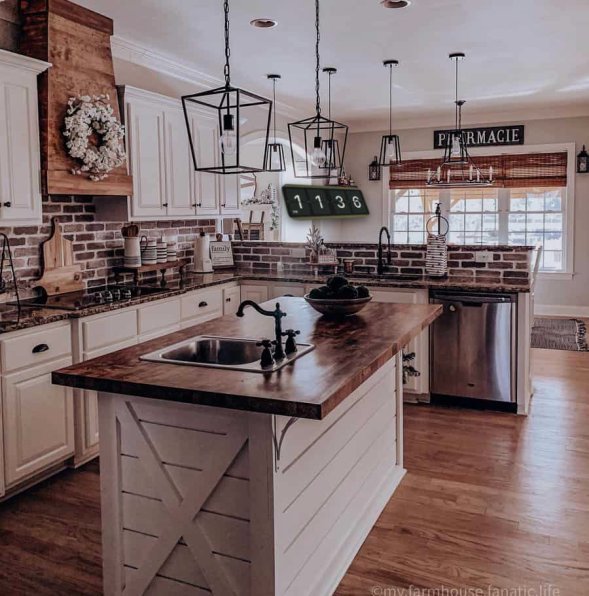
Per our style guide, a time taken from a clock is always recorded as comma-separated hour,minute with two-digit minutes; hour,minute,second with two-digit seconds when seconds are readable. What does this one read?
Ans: 11,36
